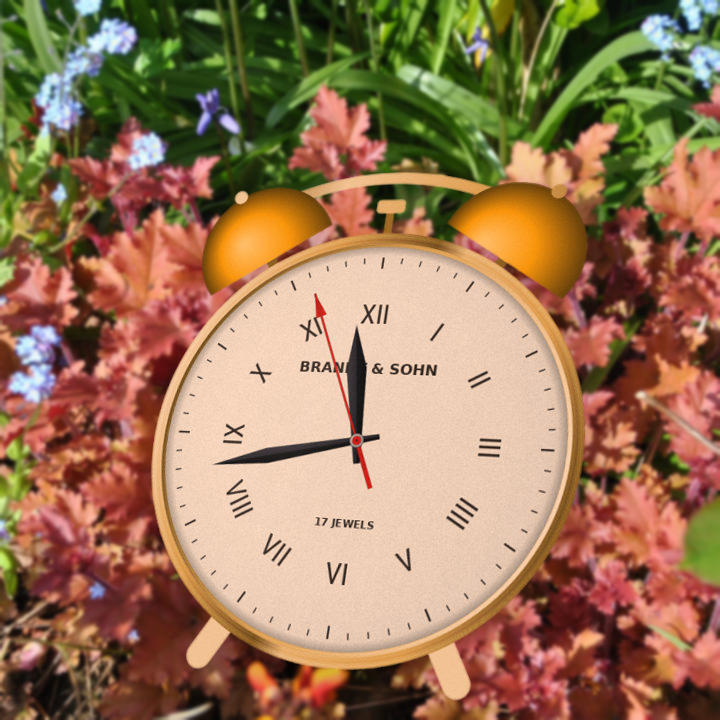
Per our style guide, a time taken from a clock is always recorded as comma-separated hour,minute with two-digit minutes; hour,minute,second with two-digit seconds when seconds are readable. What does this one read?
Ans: 11,42,56
